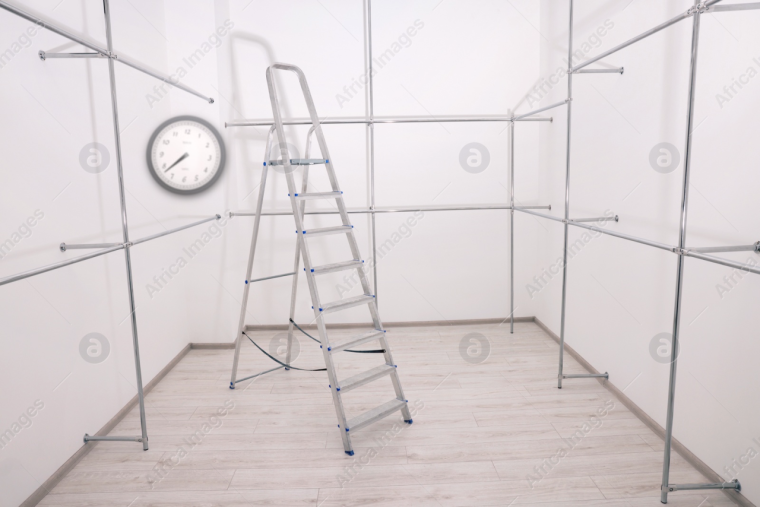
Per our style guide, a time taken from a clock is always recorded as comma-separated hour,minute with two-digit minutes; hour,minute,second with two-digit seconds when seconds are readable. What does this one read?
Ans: 7,38
